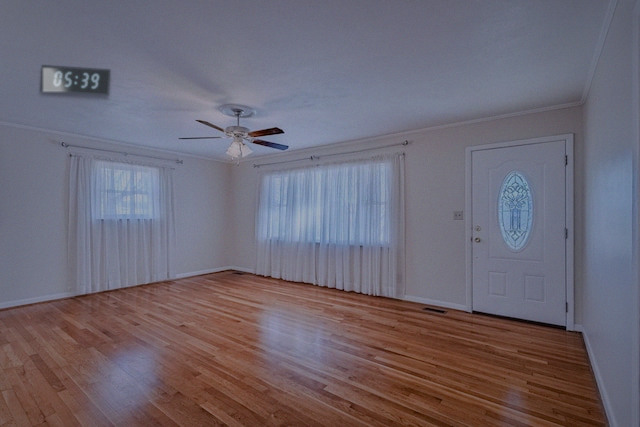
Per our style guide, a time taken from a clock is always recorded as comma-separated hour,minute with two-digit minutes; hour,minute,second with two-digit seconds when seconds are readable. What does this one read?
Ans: 5,39
